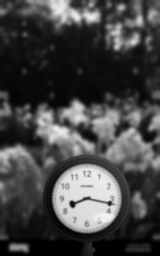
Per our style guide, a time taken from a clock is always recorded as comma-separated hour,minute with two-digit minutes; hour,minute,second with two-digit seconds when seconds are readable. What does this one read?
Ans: 8,17
